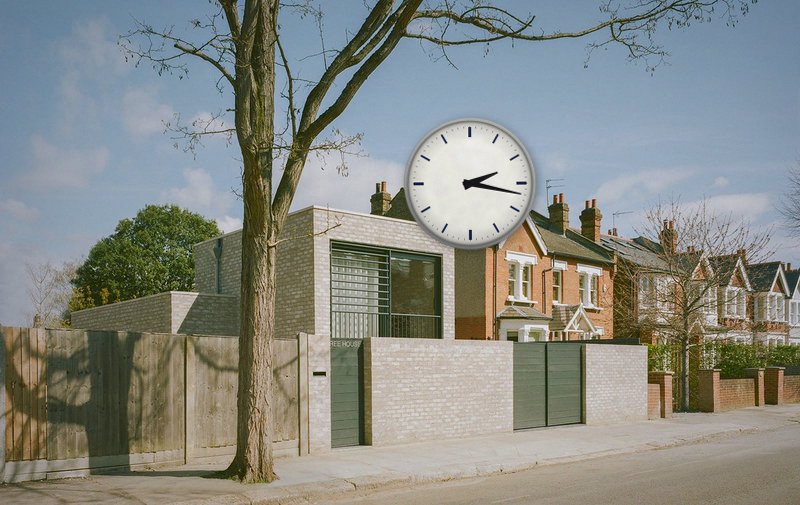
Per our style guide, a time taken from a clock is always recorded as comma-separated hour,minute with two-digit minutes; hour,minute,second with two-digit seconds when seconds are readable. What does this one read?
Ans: 2,17
